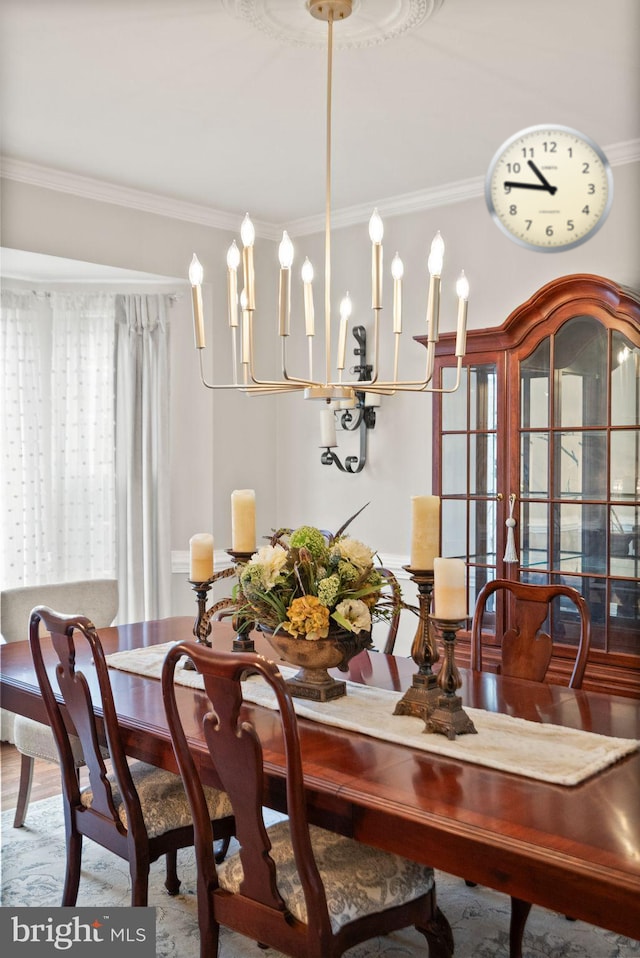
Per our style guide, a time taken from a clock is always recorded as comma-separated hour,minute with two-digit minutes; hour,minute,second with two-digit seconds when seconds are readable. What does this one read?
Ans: 10,46
